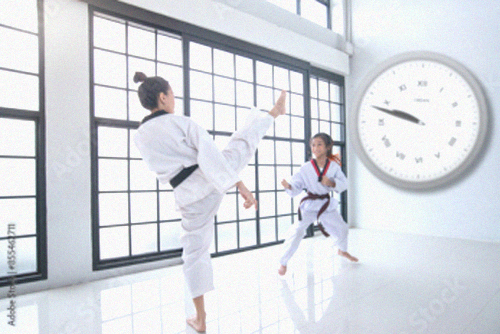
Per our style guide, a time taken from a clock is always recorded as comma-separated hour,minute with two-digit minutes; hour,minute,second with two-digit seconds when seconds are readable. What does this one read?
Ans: 9,48
